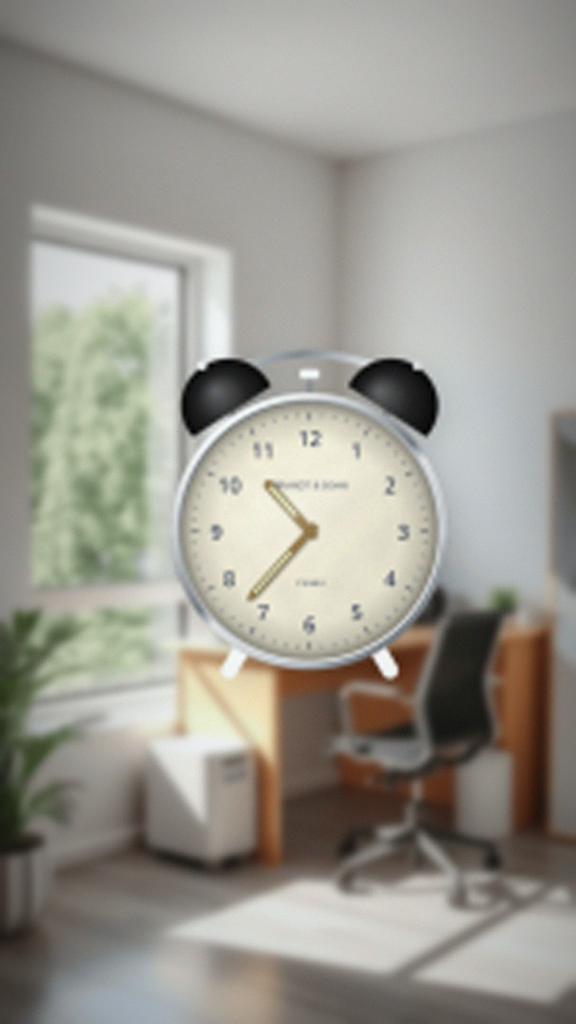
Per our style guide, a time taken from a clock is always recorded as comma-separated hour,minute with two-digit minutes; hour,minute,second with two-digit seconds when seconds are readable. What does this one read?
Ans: 10,37
